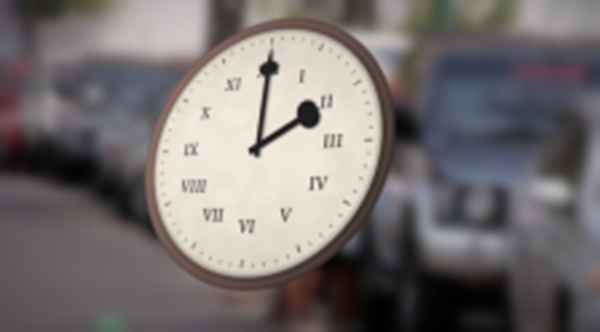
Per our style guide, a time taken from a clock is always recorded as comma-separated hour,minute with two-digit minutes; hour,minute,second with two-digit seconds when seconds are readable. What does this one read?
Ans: 2,00
